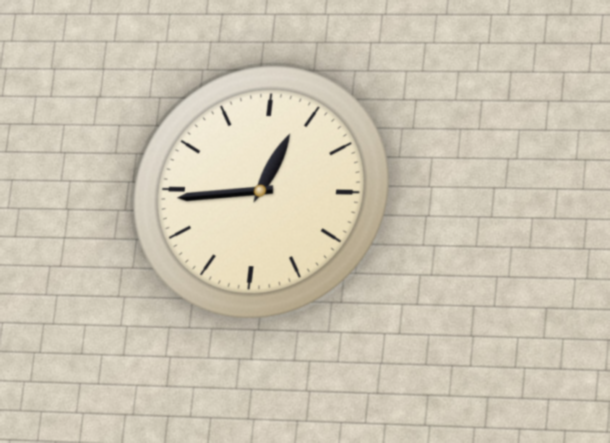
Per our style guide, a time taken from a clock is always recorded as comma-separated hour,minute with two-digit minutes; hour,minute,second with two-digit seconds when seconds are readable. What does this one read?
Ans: 12,44
